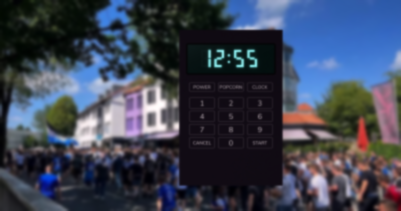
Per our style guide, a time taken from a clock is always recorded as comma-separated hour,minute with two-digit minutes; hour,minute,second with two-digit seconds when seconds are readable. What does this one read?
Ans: 12,55
